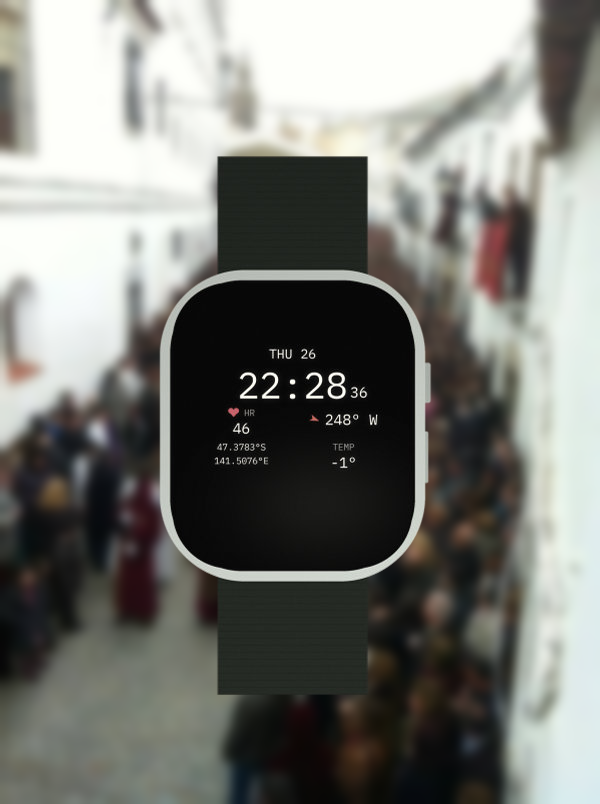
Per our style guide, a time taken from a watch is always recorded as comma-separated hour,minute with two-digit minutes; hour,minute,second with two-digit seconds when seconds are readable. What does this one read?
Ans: 22,28,36
